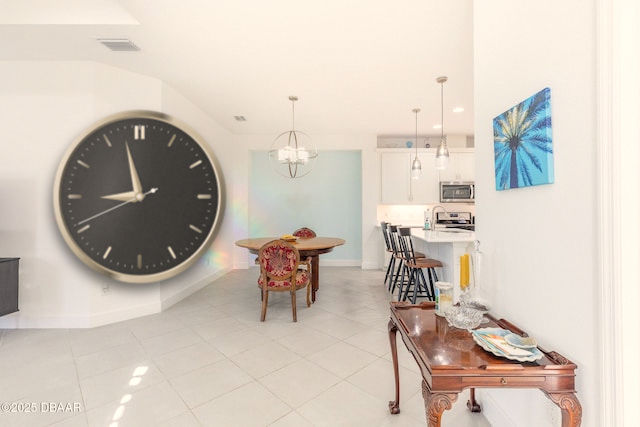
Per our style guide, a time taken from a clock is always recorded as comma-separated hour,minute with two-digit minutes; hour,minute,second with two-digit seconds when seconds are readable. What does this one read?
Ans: 8,57,41
